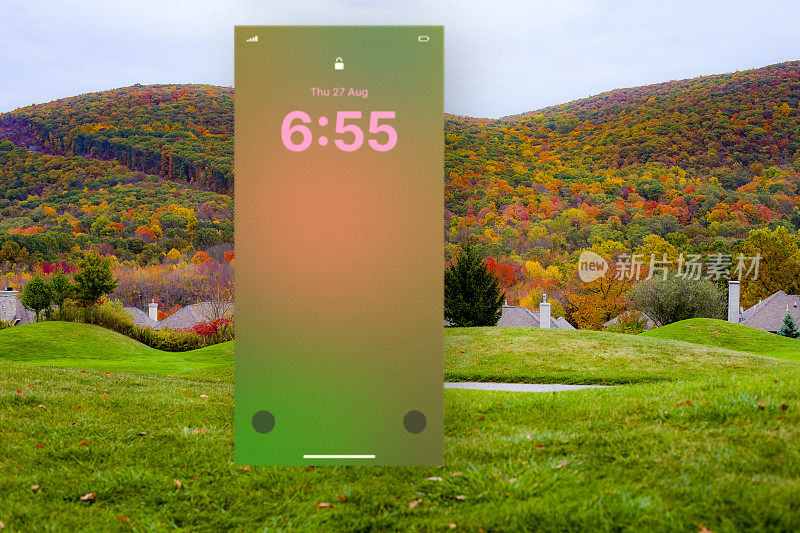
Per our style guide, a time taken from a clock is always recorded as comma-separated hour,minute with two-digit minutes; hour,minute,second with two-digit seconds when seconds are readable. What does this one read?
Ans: 6,55
